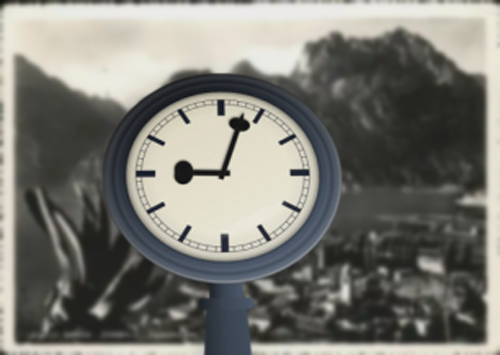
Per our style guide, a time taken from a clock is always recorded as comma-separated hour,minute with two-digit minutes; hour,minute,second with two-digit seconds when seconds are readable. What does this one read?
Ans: 9,03
